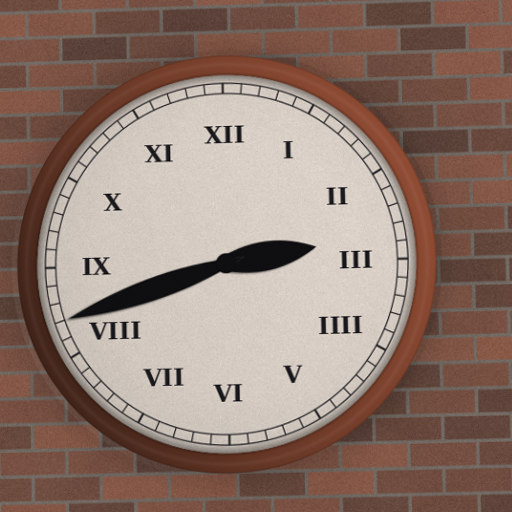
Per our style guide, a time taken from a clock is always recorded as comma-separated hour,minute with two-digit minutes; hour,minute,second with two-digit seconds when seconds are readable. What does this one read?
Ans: 2,42
